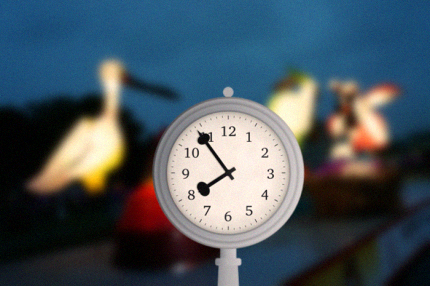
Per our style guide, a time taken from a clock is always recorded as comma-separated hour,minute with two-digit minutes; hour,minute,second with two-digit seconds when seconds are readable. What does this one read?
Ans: 7,54
